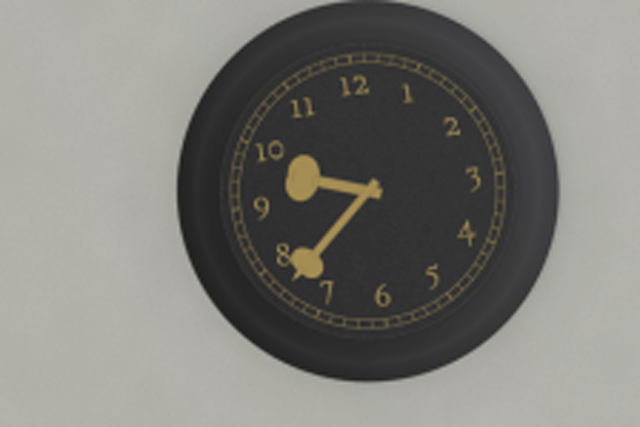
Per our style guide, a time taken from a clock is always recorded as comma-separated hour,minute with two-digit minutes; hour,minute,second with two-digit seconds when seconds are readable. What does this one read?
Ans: 9,38
